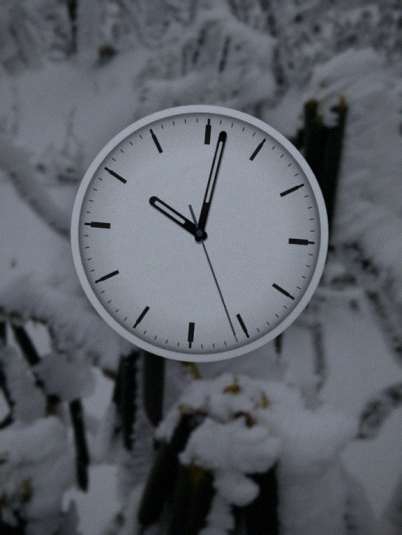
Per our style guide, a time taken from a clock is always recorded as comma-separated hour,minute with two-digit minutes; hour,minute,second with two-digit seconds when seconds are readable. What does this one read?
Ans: 10,01,26
